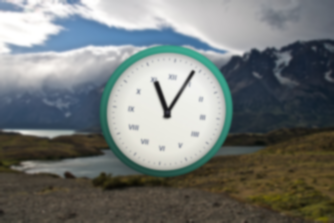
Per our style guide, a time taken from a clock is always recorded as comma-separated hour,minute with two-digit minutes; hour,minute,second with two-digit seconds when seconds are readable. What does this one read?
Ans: 11,04
